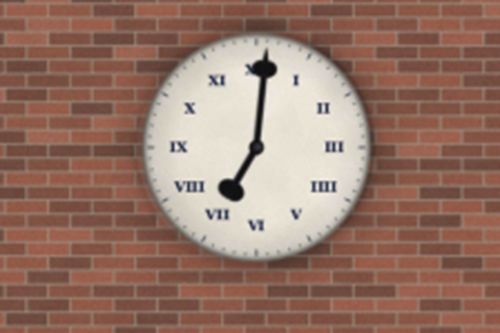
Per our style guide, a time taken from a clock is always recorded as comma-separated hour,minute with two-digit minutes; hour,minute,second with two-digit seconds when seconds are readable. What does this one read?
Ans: 7,01
